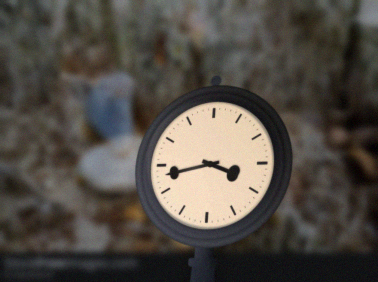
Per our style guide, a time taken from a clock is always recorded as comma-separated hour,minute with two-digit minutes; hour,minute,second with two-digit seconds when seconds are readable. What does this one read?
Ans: 3,43
